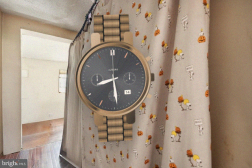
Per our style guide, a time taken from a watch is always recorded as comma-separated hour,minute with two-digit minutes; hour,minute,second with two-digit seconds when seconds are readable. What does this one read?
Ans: 8,29
